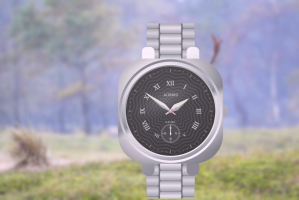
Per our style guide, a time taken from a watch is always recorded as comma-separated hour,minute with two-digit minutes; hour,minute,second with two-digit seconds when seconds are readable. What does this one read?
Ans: 1,51
